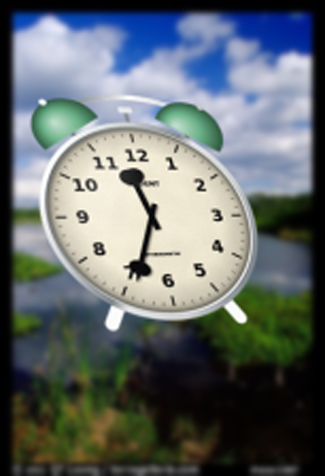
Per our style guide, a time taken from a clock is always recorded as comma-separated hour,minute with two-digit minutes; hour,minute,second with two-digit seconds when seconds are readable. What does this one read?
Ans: 11,34
